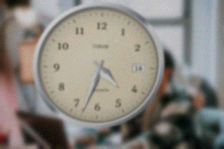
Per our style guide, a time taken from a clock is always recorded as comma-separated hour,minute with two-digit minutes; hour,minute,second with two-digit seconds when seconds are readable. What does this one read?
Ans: 4,33
